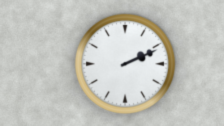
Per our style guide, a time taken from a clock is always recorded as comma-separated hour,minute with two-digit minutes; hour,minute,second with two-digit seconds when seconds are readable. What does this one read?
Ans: 2,11
